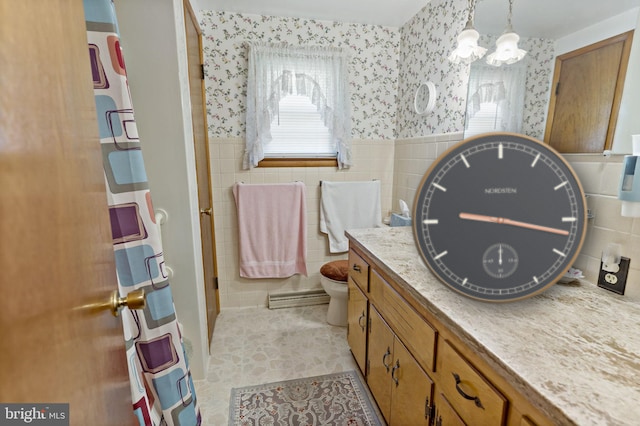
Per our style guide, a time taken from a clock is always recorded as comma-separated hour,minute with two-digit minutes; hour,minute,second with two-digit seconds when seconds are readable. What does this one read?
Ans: 9,17
